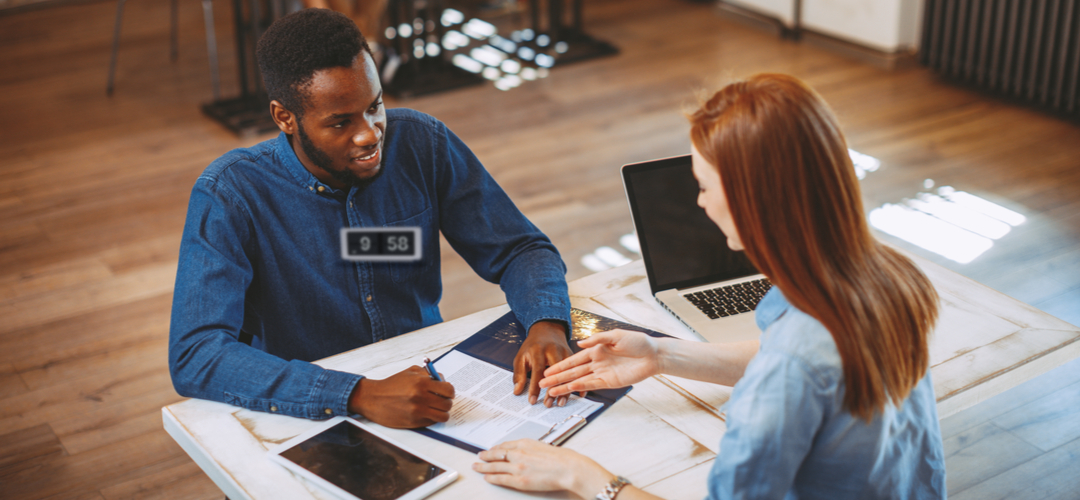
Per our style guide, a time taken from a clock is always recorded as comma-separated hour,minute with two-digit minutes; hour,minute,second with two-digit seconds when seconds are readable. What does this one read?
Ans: 9,58
